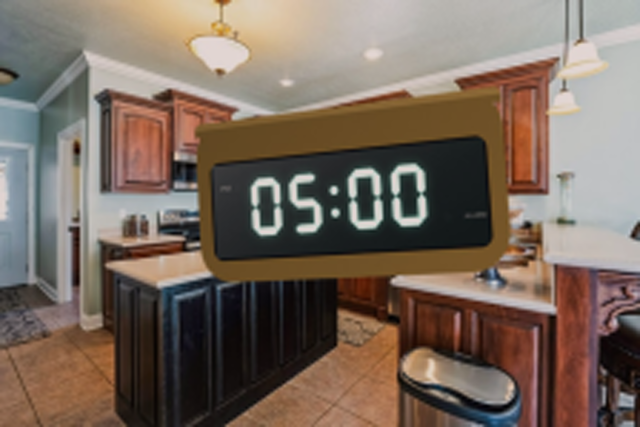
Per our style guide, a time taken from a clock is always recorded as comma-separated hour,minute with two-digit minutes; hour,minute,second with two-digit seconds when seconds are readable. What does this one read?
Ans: 5,00
